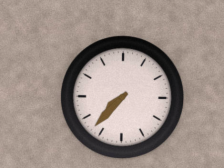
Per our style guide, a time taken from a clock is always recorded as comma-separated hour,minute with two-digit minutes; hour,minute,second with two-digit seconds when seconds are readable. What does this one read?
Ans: 7,37
